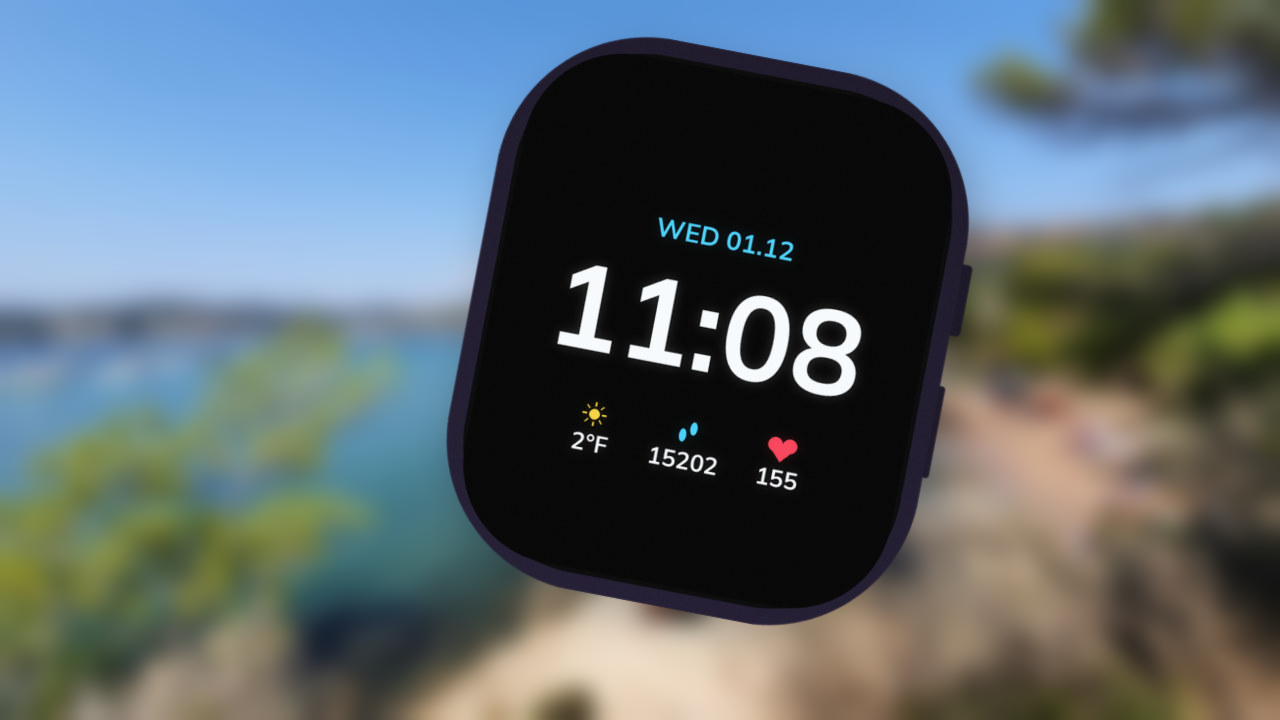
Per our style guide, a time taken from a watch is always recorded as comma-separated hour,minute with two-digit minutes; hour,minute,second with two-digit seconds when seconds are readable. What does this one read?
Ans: 11,08
